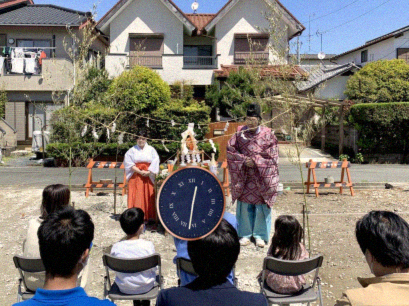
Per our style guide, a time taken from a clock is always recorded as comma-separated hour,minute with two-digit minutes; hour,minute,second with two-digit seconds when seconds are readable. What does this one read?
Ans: 12,32
